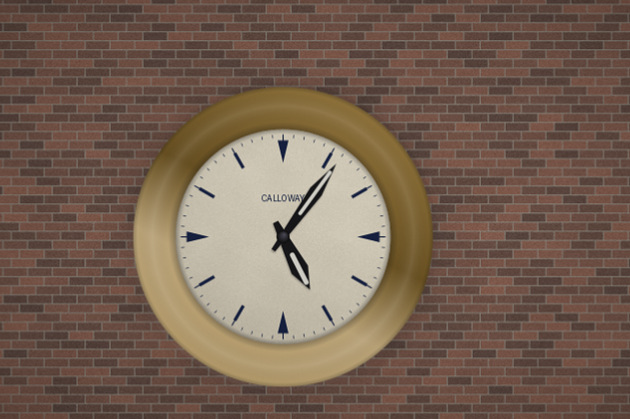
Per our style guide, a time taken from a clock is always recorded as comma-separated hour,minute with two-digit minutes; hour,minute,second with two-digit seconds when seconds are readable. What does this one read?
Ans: 5,06
